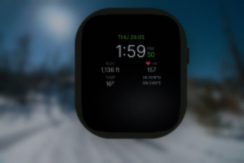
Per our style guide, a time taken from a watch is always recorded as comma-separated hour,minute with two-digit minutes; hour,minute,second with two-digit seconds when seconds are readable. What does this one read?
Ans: 1,59
